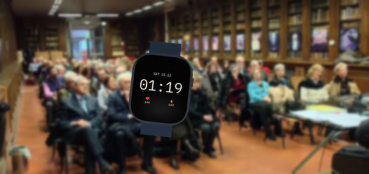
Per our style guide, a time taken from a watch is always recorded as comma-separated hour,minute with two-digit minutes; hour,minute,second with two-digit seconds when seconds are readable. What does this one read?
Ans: 1,19
